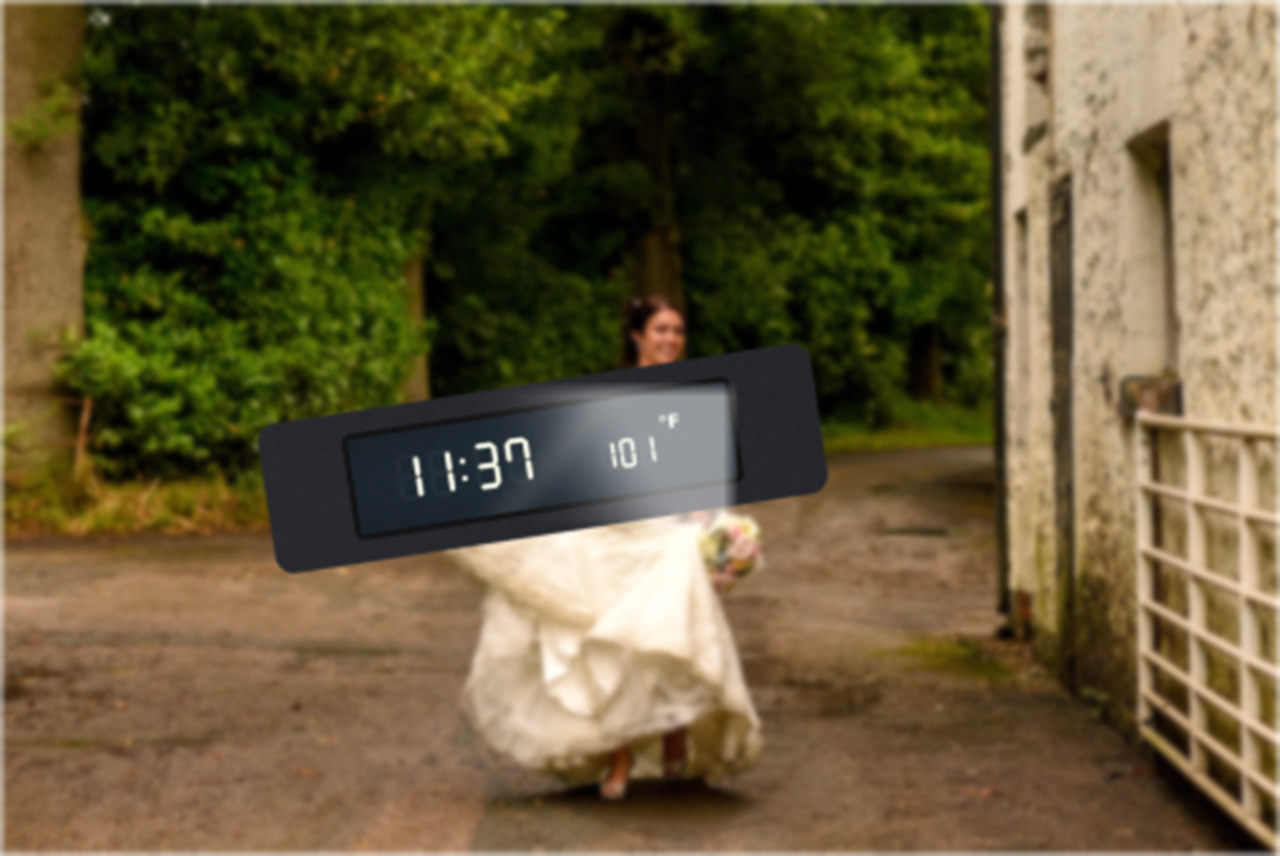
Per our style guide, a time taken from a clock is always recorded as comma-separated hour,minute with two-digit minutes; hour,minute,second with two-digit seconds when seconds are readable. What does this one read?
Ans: 11,37
